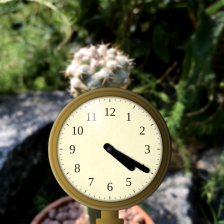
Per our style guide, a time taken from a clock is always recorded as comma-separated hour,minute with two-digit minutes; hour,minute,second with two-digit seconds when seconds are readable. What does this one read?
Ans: 4,20
